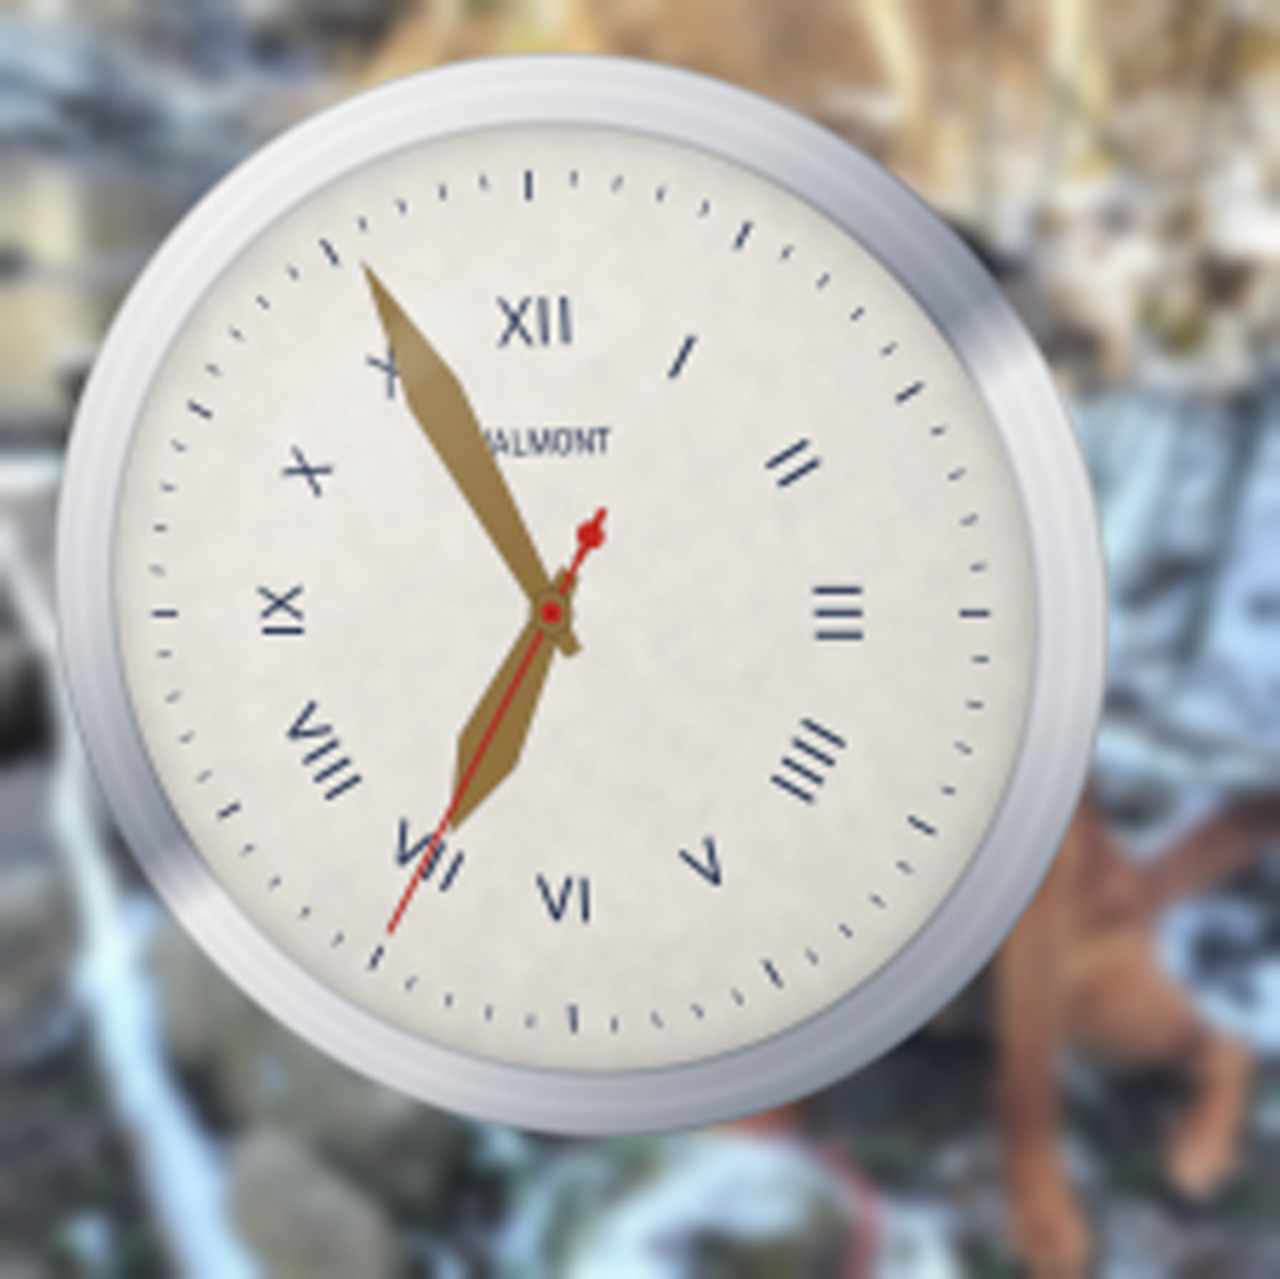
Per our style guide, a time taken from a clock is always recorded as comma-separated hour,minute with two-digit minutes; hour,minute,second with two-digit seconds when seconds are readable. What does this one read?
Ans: 6,55,35
